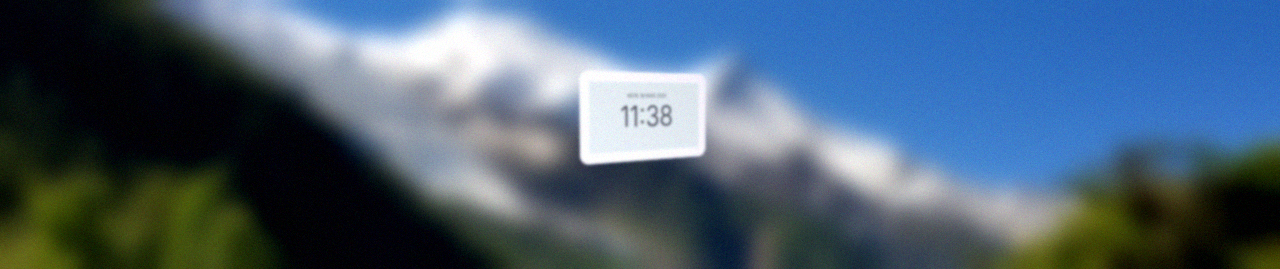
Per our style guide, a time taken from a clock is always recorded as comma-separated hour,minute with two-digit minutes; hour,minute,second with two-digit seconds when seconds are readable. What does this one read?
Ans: 11,38
